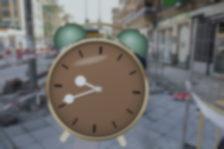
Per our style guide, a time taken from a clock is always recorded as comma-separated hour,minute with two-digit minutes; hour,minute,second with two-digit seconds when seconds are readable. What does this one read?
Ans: 9,41
